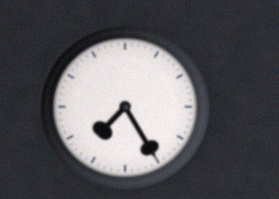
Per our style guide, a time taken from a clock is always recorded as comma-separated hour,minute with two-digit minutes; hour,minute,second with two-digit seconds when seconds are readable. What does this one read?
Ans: 7,25
